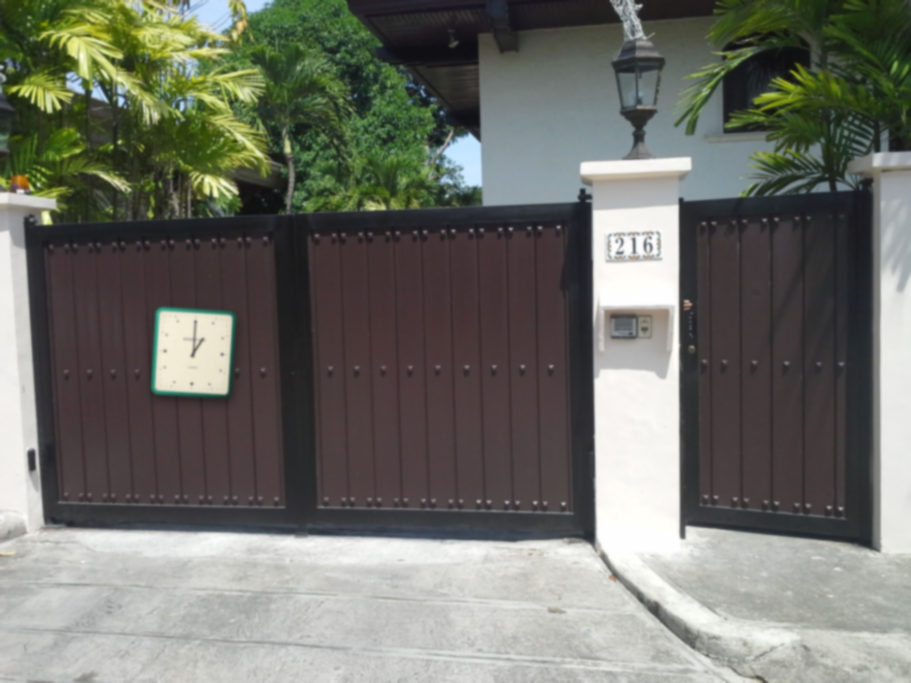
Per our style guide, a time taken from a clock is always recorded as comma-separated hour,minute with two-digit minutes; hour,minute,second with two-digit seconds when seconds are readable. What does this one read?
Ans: 1,00
